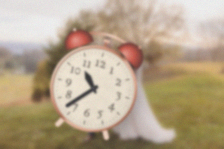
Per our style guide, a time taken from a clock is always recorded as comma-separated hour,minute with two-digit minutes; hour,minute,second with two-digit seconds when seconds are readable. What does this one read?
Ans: 10,37
